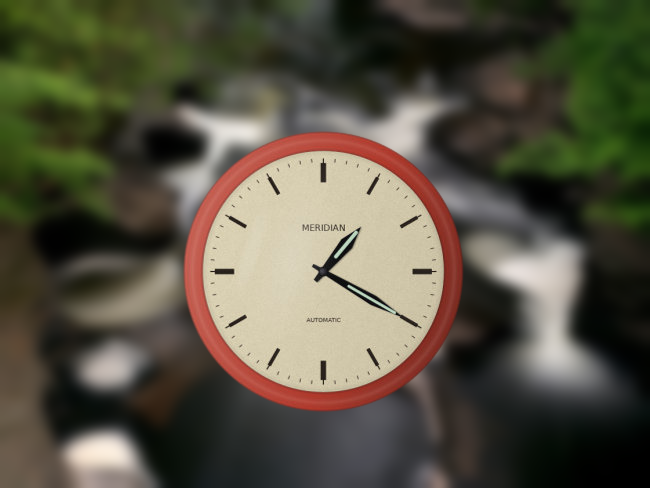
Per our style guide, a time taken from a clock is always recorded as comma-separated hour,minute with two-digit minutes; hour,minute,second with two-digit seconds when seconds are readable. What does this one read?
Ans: 1,20
